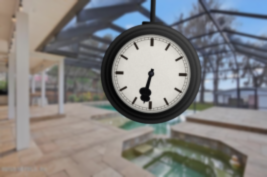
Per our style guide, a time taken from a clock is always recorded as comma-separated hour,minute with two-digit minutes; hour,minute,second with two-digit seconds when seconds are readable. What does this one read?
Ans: 6,32
